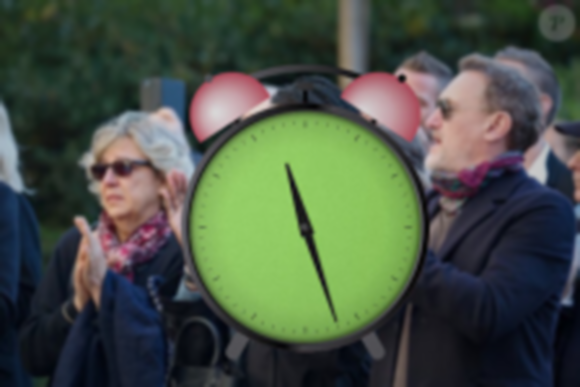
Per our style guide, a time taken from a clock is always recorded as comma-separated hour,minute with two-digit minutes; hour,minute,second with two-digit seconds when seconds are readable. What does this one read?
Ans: 11,27
